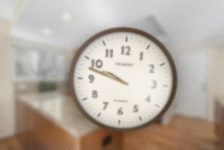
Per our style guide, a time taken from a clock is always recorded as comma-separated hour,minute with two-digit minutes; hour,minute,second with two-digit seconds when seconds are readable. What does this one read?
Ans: 9,48
